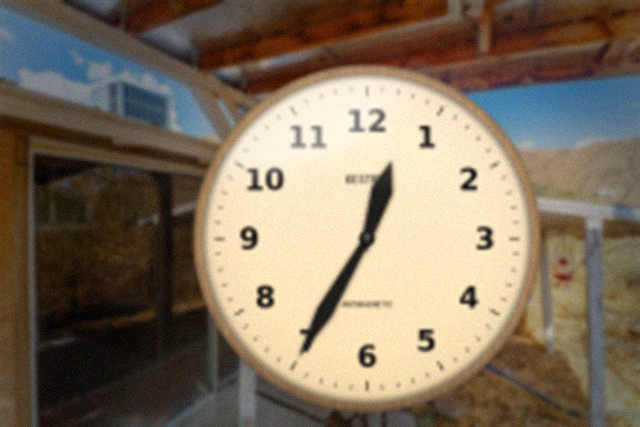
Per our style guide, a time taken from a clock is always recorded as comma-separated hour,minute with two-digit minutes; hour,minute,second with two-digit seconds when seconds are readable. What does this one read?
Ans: 12,35
